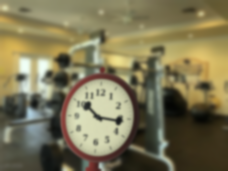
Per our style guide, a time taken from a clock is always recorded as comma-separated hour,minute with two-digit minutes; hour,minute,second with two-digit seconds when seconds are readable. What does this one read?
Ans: 10,16
